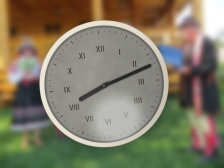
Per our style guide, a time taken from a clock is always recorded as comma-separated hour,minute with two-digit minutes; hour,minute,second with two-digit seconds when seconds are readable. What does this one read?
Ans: 8,12
